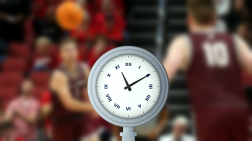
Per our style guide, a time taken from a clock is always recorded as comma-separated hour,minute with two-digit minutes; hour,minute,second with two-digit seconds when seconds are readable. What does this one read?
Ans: 11,10
